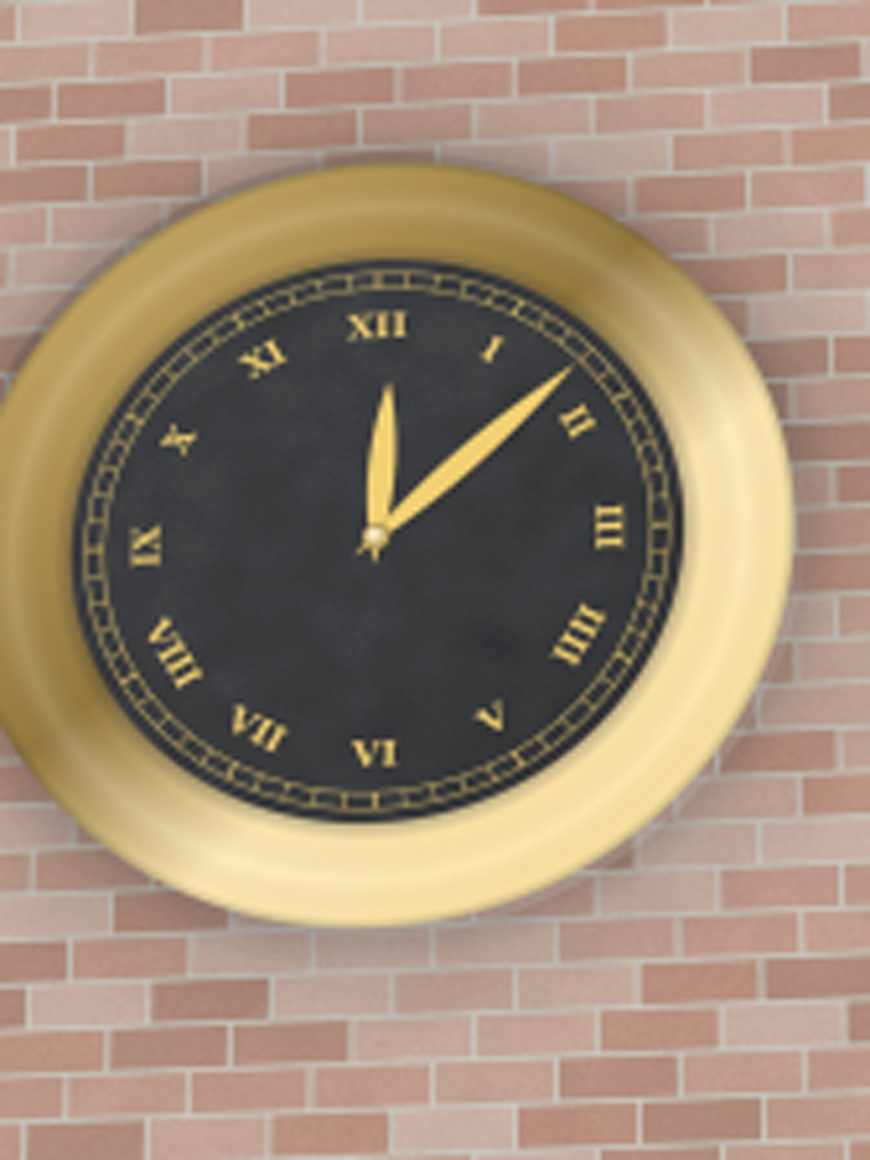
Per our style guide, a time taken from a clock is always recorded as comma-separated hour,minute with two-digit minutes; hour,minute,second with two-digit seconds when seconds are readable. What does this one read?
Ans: 12,08
